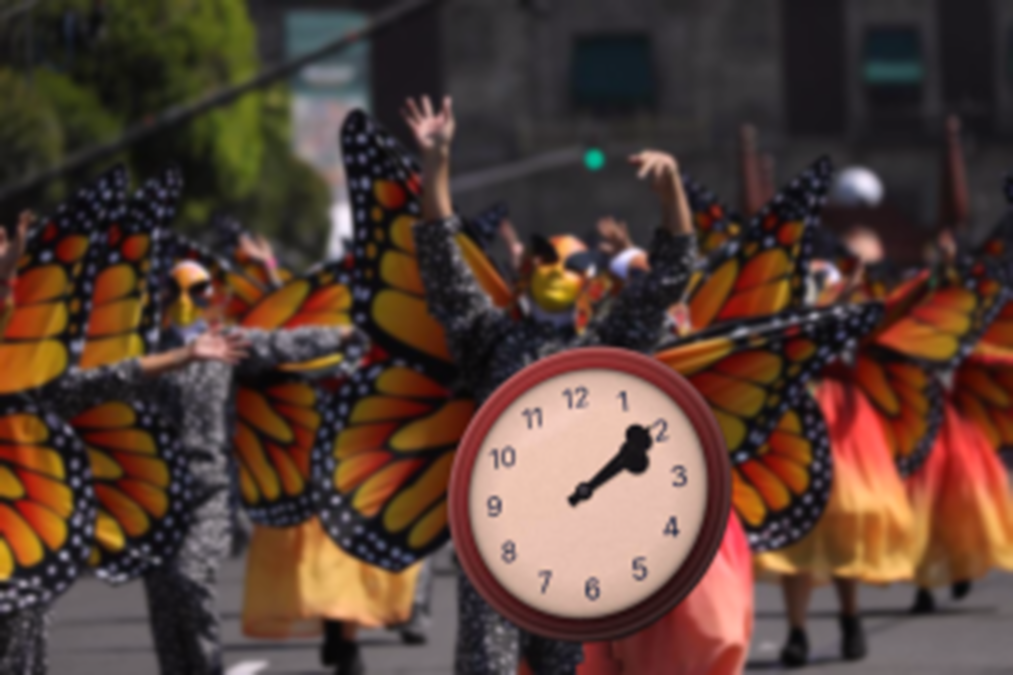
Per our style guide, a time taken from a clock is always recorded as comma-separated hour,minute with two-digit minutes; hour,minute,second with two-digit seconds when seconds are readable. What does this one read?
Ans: 2,09
